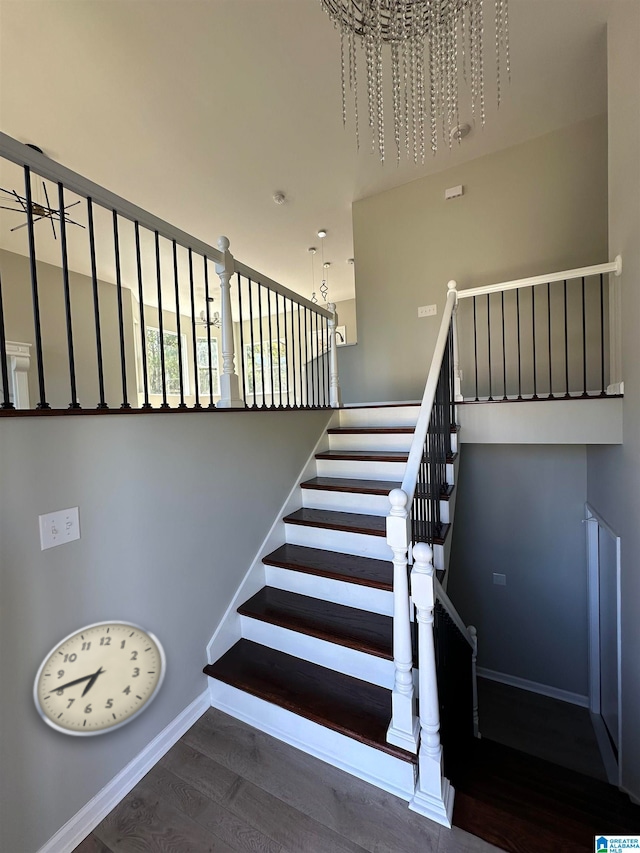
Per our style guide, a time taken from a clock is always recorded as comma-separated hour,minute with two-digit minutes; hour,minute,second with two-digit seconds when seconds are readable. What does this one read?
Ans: 6,41
